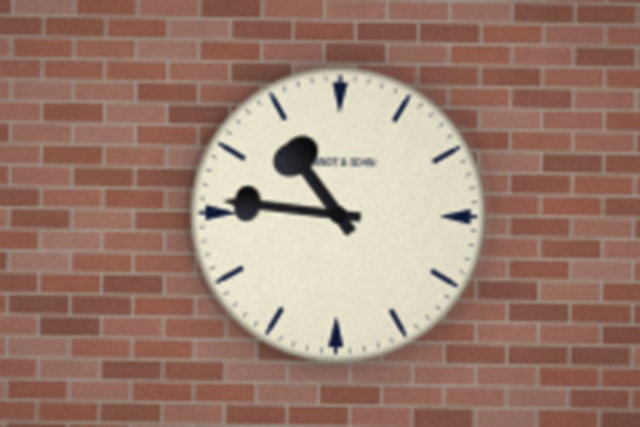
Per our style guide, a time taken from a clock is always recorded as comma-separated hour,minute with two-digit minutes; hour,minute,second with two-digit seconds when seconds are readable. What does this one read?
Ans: 10,46
